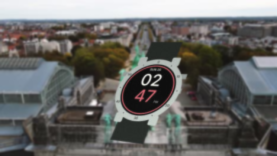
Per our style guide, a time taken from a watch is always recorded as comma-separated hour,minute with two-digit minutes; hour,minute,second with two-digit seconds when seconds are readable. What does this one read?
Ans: 2,47
